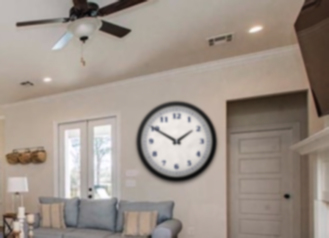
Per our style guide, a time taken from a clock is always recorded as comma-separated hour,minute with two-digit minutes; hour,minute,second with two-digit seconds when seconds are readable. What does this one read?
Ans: 1,50
